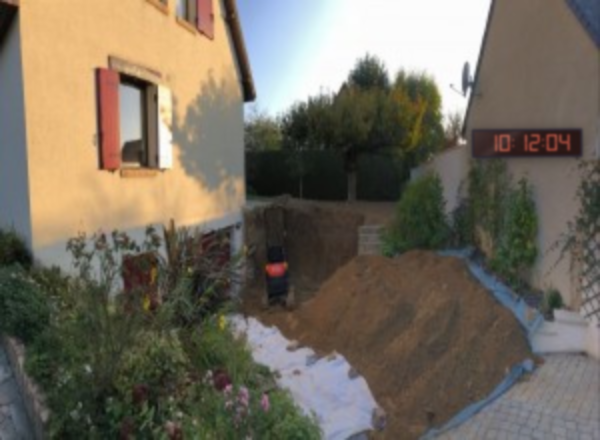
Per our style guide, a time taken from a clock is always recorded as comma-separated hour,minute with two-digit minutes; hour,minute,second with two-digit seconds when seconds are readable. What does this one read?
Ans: 10,12,04
